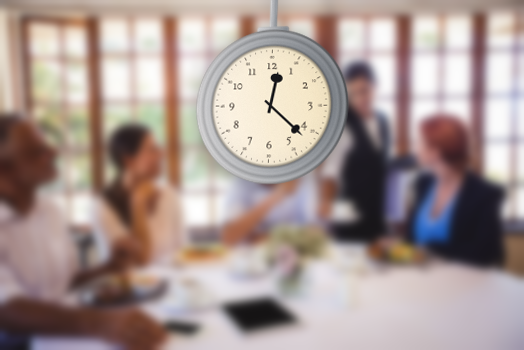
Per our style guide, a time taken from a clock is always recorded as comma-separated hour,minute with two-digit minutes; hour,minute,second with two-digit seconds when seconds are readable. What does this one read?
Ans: 12,22
